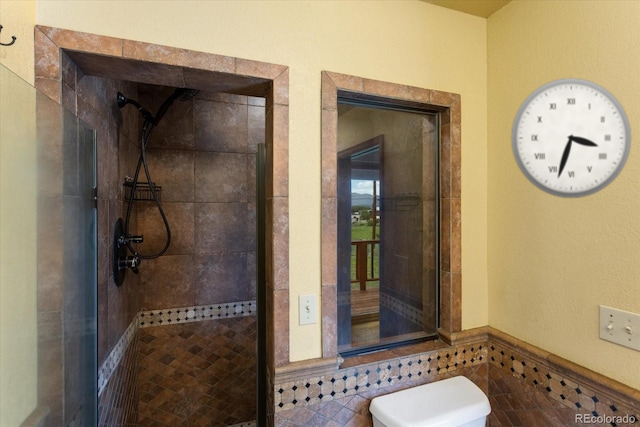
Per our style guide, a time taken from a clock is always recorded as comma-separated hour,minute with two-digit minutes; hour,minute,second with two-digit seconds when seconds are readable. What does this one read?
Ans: 3,33
